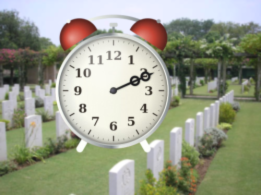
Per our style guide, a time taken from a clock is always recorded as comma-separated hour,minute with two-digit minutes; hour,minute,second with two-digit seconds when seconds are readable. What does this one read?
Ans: 2,11
